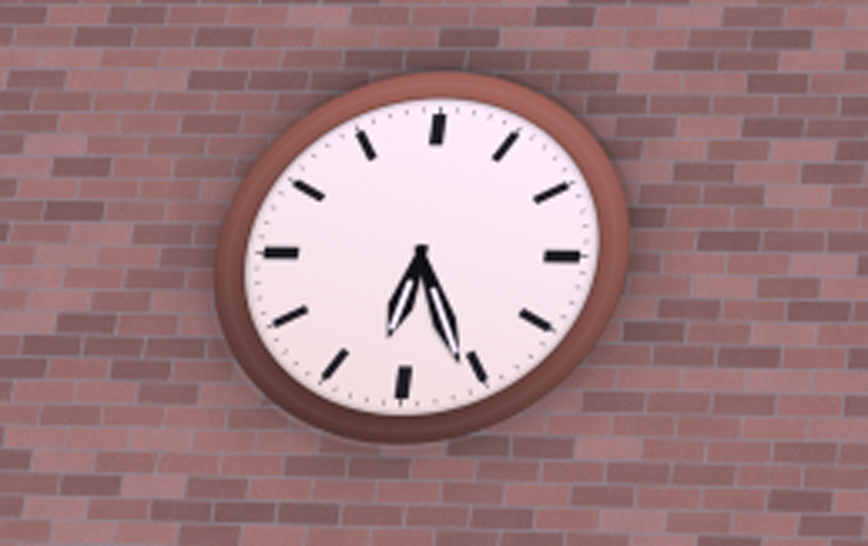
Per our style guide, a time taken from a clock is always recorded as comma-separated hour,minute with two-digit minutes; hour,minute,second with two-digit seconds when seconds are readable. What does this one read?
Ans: 6,26
